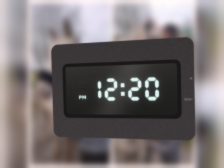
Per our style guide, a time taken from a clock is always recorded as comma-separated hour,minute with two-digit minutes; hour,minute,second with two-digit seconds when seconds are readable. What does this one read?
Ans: 12,20
